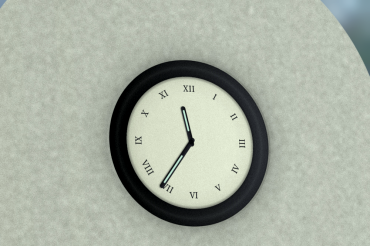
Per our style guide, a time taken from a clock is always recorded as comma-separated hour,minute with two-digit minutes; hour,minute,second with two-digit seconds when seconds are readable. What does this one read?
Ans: 11,36
